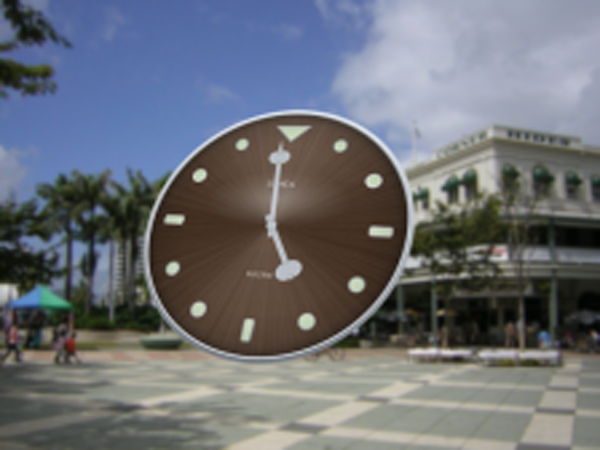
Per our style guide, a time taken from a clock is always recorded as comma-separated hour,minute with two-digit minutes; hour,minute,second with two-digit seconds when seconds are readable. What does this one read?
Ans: 4,59
